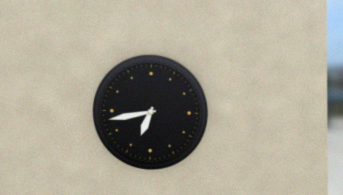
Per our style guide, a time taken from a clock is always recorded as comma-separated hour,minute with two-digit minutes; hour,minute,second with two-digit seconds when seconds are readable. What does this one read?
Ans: 6,43
